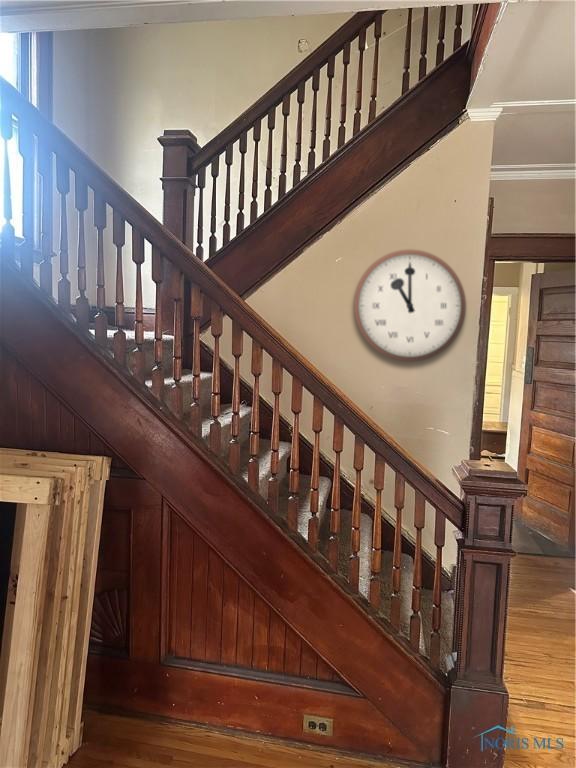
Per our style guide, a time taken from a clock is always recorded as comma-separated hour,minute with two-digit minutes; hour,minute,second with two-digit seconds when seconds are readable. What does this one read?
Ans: 11,00
